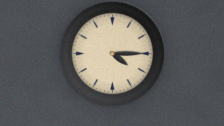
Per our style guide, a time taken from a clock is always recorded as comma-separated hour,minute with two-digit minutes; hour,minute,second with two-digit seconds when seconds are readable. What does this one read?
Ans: 4,15
